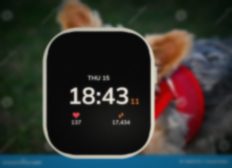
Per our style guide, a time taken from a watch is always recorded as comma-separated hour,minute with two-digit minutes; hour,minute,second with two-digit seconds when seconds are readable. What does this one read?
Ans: 18,43
